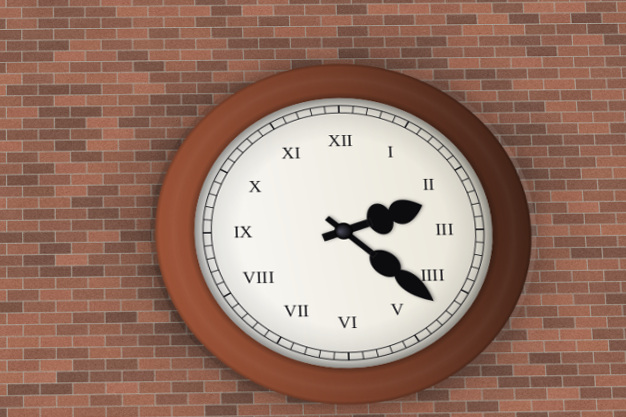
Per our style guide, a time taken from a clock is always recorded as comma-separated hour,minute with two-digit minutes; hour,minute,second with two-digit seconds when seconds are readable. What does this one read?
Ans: 2,22
